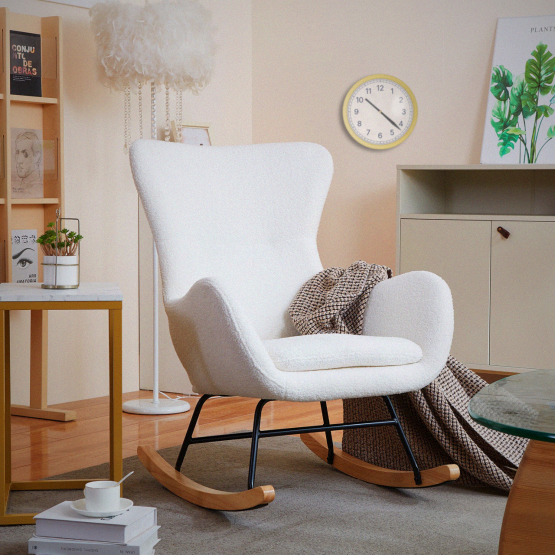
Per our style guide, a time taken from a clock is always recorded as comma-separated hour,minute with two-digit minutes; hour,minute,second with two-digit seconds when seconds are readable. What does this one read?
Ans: 10,22
